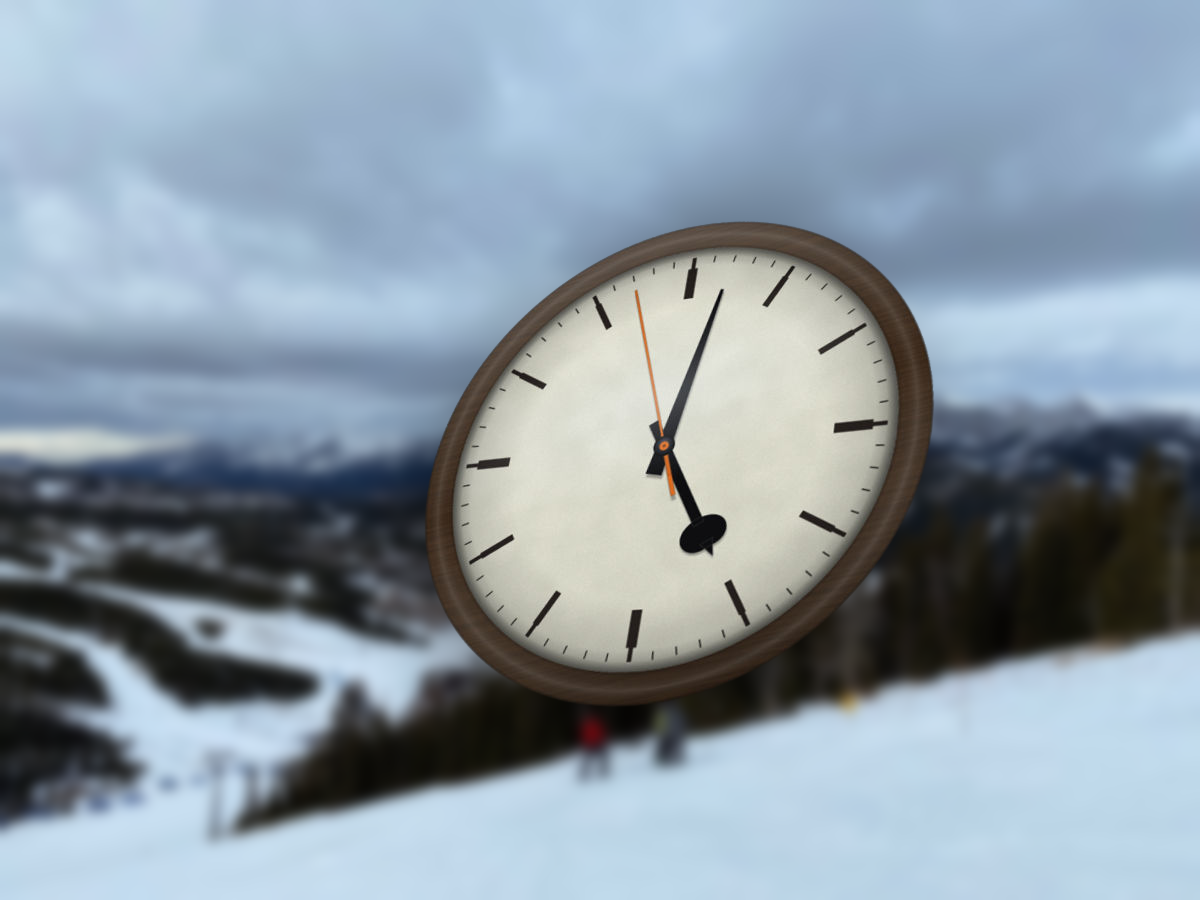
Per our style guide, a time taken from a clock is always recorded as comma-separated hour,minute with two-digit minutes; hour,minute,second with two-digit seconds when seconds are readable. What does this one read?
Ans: 5,01,57
